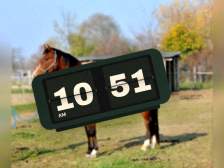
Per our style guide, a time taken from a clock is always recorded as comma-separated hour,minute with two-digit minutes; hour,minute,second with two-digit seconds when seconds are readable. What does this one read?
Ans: 10,51
